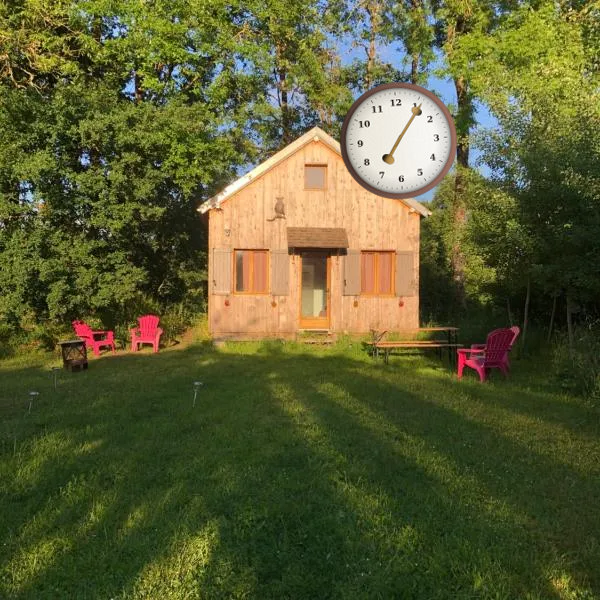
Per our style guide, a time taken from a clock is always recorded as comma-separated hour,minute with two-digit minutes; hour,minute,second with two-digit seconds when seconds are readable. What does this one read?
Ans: 7,06
